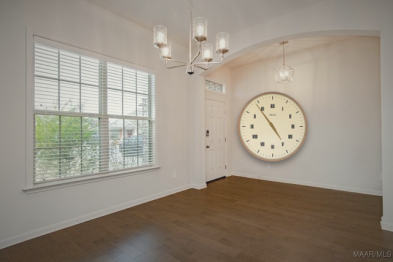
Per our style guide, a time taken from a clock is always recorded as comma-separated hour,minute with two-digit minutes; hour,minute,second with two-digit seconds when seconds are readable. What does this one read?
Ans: 4,54
